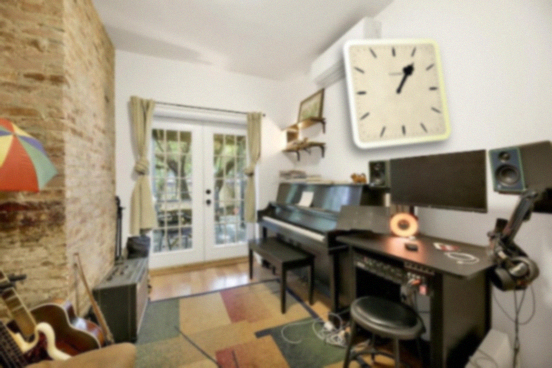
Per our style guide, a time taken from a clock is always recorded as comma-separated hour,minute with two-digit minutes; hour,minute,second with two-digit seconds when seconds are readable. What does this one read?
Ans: 1,06
